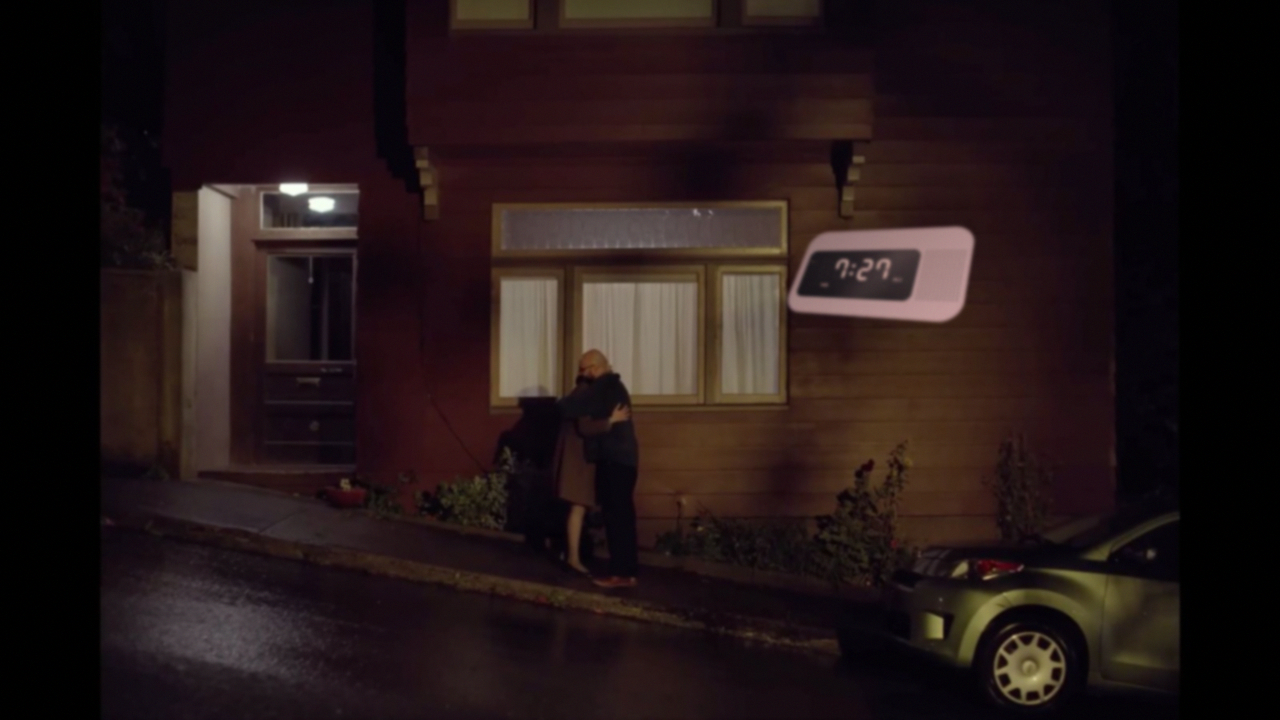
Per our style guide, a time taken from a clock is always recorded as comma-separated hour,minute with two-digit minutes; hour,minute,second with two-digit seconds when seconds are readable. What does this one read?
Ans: 7,27
